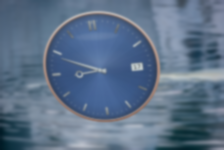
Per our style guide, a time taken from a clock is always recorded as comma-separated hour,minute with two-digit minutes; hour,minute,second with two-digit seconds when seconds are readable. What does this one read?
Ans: 8,49
